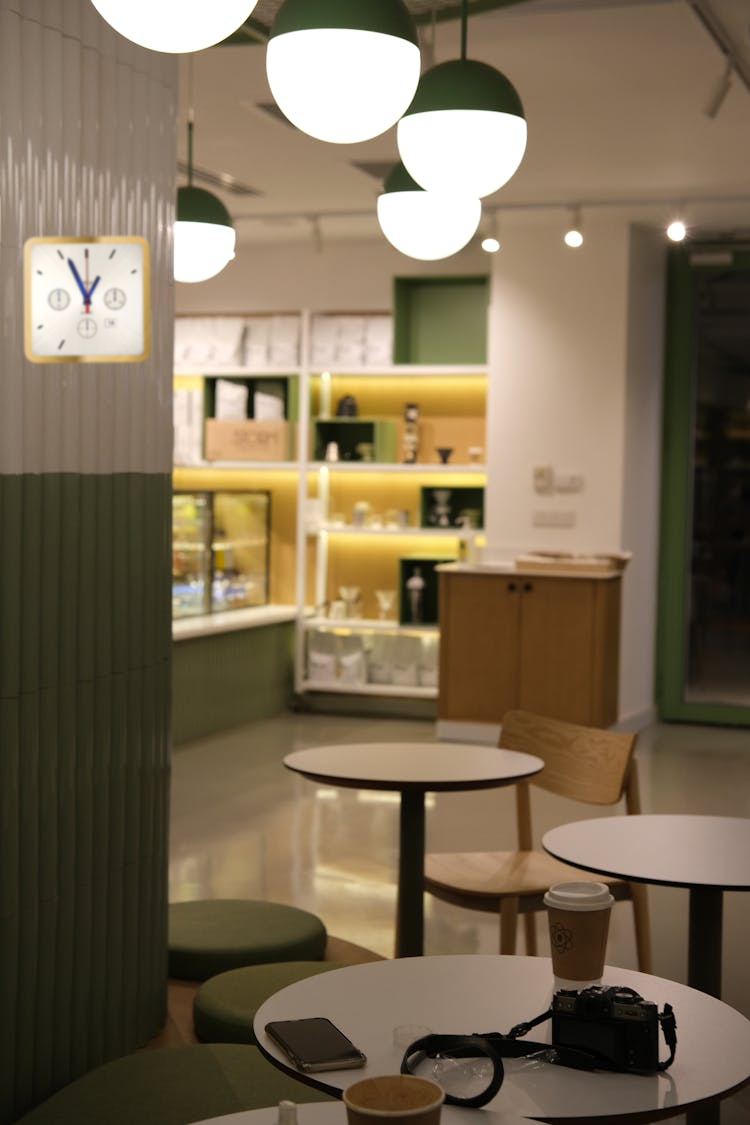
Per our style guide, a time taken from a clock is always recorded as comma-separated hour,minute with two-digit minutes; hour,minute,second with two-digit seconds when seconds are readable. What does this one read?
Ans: 12,56
